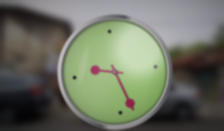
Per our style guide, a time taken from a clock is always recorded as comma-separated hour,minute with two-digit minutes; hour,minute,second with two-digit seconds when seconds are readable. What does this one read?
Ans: 9,27
